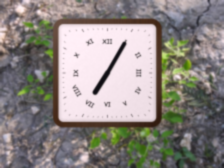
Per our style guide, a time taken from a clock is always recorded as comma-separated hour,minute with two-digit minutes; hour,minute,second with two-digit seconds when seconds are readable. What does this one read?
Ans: 7,05
